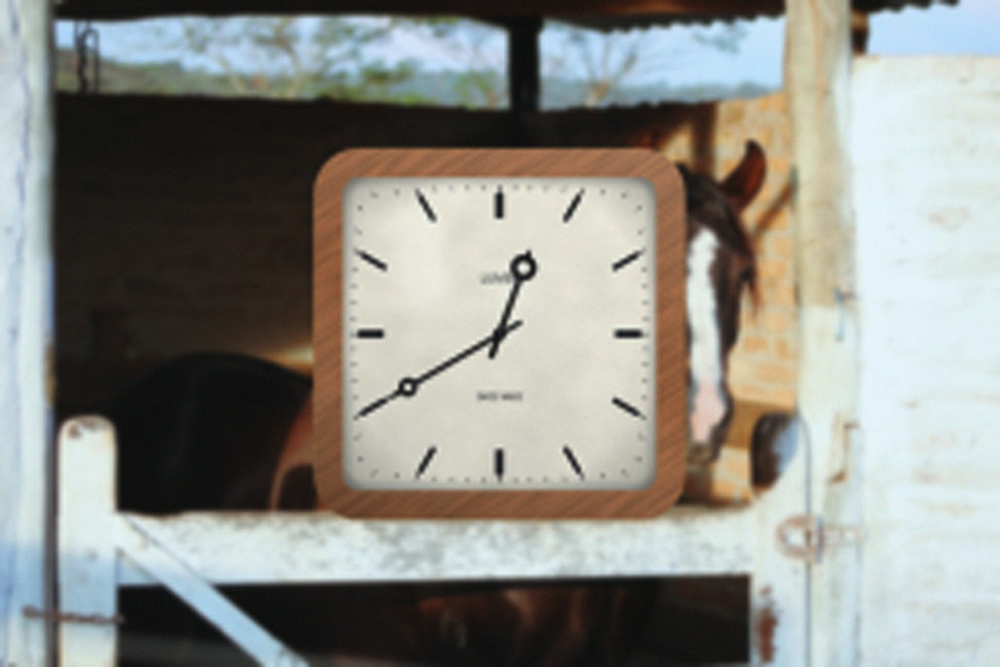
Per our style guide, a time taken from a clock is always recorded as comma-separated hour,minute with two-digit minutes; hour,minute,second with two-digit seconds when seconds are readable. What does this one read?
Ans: 12,40
